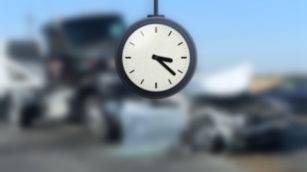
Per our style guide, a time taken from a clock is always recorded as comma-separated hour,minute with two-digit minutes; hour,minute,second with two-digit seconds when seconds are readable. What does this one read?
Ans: 3,22
